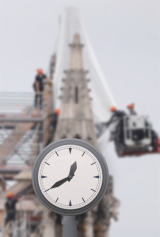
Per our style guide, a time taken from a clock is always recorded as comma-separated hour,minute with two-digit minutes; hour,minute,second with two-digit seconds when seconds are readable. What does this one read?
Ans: 12,40
